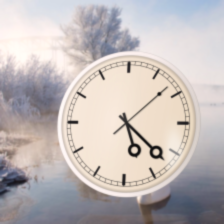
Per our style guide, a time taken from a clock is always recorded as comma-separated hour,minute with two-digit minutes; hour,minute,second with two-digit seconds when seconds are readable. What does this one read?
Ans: 5,22,08
